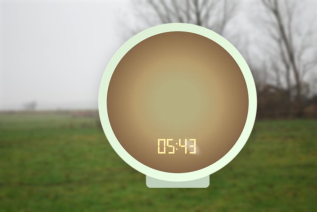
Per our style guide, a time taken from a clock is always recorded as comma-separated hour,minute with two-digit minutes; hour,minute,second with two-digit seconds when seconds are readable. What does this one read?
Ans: 5,43
